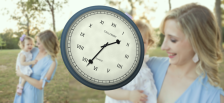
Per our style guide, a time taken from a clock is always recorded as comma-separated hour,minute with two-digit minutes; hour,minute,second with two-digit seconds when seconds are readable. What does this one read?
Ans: 1,33
